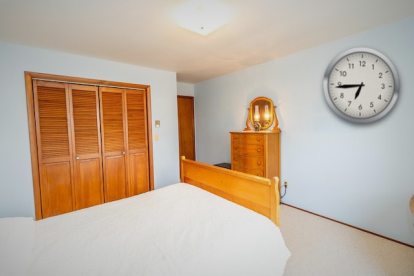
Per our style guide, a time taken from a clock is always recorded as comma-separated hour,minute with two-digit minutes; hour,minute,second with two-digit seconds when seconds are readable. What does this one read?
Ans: 6,44
